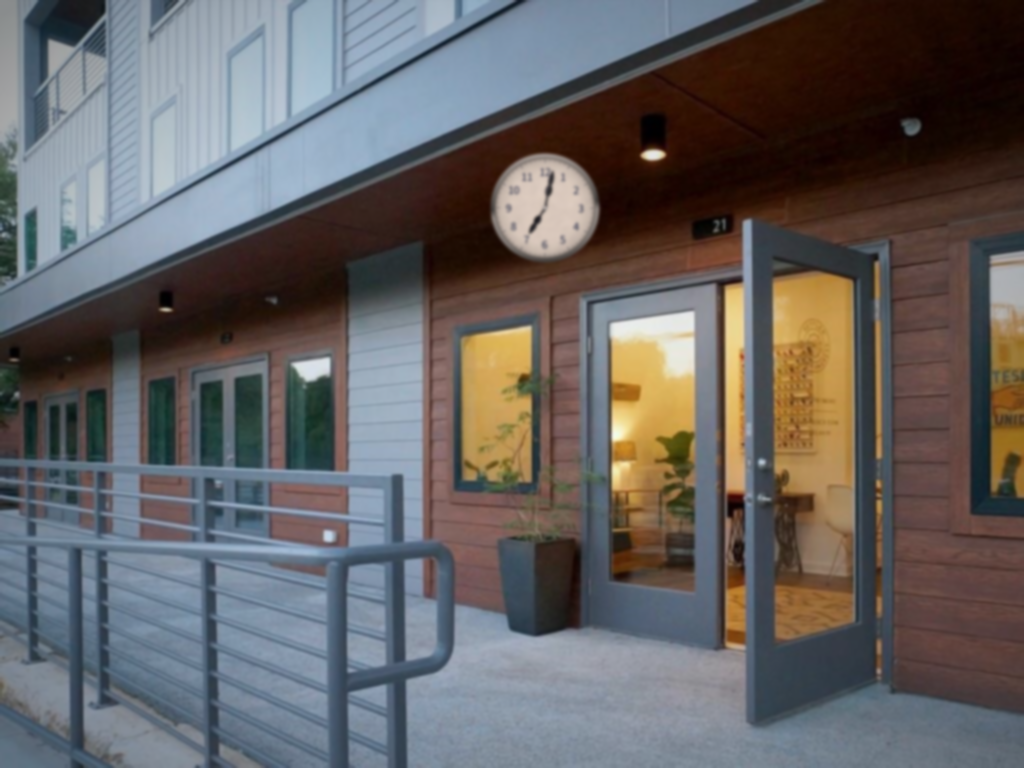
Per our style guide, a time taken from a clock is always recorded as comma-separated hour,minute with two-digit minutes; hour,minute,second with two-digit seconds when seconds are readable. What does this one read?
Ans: 7,02
